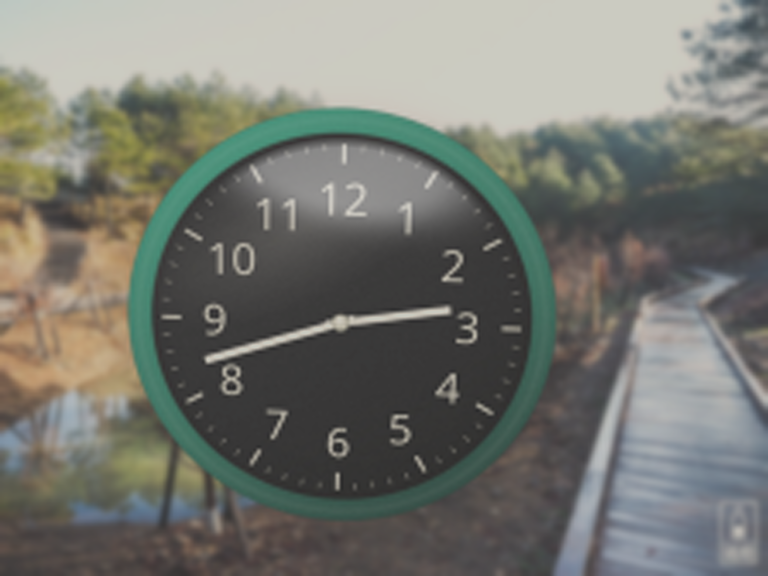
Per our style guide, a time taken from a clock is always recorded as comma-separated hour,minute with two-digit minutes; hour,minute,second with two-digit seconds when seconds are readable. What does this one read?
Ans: 2,42
